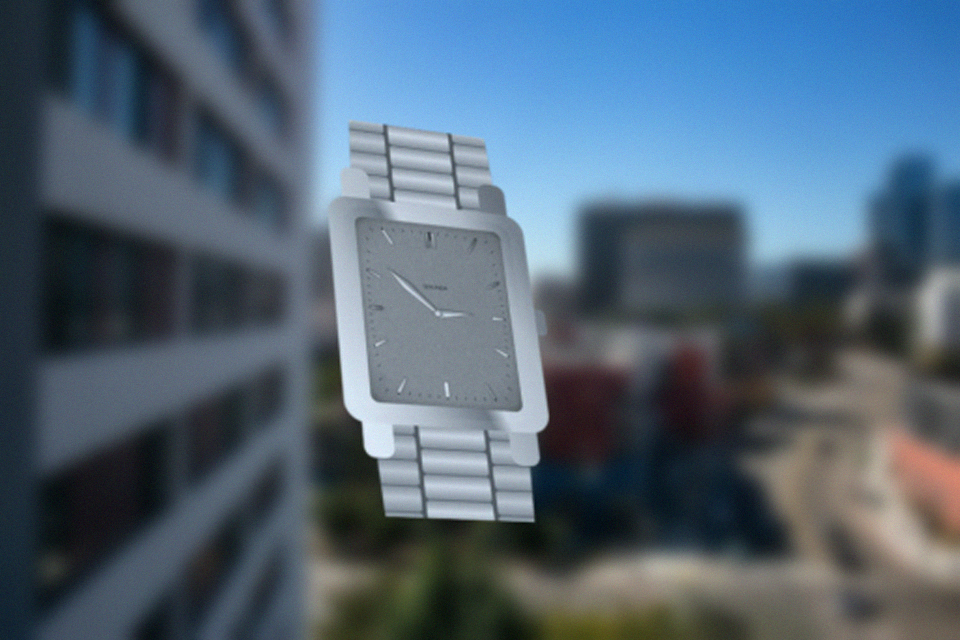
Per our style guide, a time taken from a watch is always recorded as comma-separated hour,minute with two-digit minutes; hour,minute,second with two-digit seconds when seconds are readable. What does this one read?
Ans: 2,52
